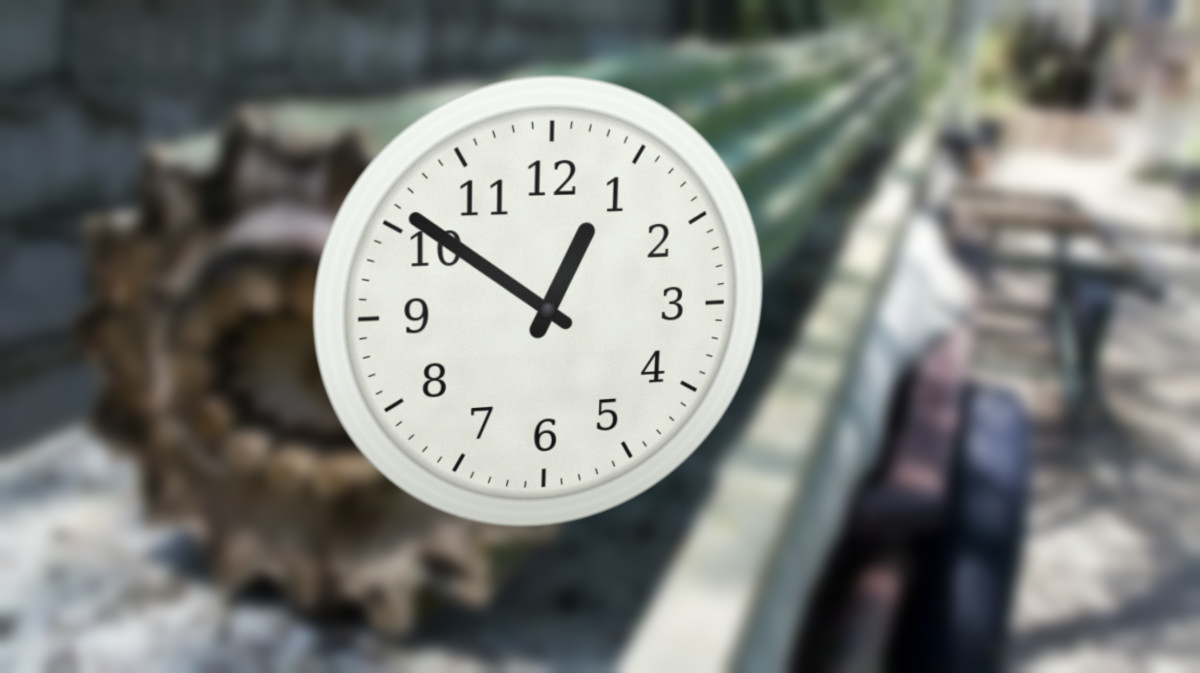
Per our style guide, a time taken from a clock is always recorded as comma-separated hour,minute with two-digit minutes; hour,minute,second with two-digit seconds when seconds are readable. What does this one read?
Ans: 12,51
